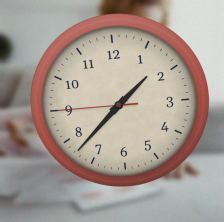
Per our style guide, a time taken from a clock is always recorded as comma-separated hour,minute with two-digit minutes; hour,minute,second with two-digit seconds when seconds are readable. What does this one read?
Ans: 1,37,45
